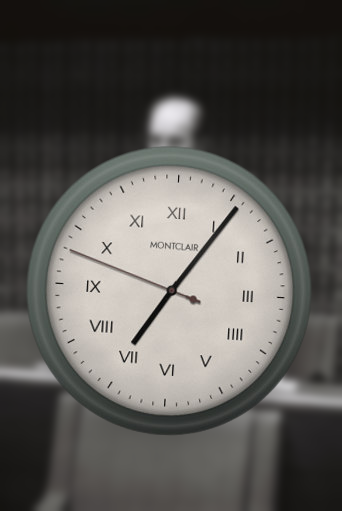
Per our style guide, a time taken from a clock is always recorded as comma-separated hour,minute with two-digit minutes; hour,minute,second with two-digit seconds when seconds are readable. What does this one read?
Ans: 7,05,48
